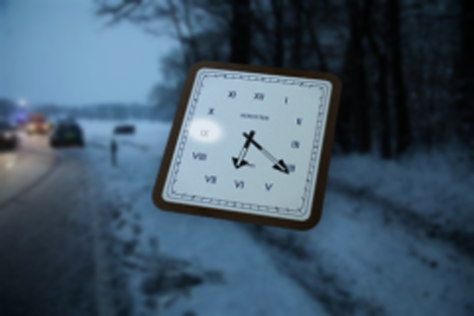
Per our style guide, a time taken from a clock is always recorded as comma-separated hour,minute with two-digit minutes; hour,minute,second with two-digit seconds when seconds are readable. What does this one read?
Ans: 6,21
